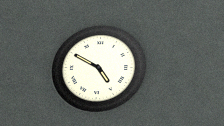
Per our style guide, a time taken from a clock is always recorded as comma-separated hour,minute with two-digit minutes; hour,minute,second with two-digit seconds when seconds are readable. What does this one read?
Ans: 4,50
